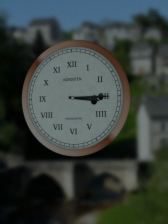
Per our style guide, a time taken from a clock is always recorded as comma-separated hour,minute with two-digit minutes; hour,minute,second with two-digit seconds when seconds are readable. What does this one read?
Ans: 3,15
